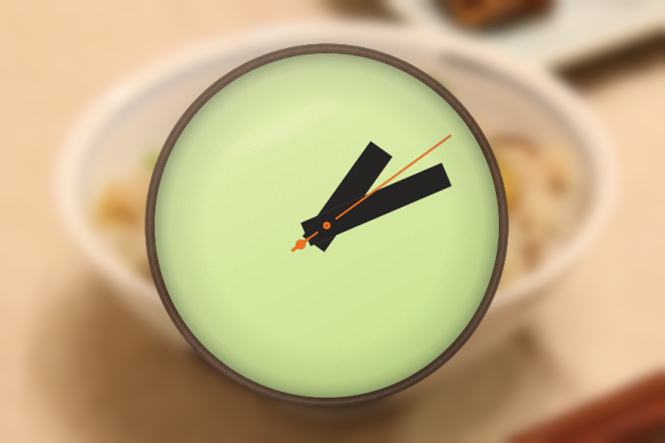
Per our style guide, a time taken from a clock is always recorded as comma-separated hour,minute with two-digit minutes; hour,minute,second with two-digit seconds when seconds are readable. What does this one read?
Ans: 1,11,09
